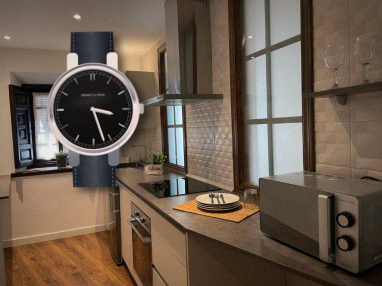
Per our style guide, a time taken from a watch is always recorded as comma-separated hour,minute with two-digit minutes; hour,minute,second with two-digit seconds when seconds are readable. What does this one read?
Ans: 3,27
